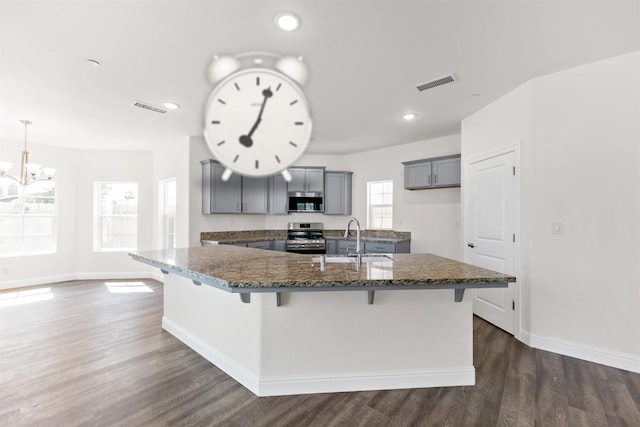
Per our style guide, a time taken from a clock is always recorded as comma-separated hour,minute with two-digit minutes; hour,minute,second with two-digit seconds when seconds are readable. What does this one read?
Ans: 7,03
